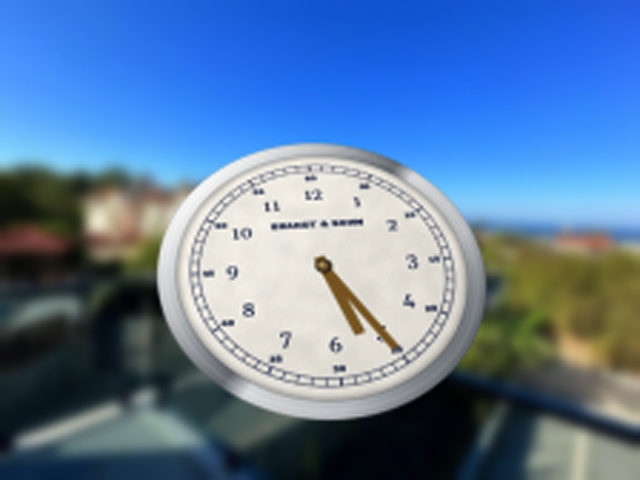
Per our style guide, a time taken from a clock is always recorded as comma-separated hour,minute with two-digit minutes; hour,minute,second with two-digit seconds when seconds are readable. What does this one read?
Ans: 5,25
